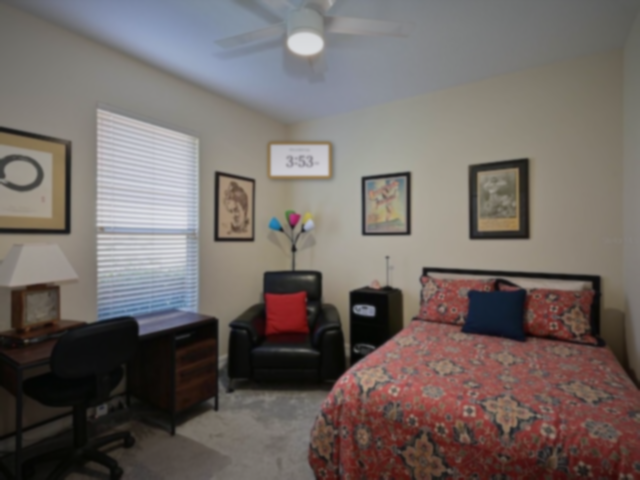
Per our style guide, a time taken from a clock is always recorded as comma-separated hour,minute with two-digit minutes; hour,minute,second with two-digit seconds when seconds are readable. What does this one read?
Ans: 3,53
